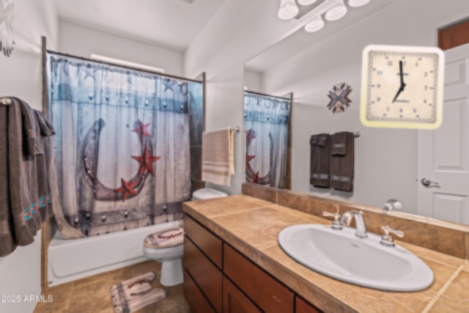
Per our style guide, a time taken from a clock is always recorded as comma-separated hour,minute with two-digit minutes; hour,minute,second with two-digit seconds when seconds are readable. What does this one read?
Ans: 6,59
